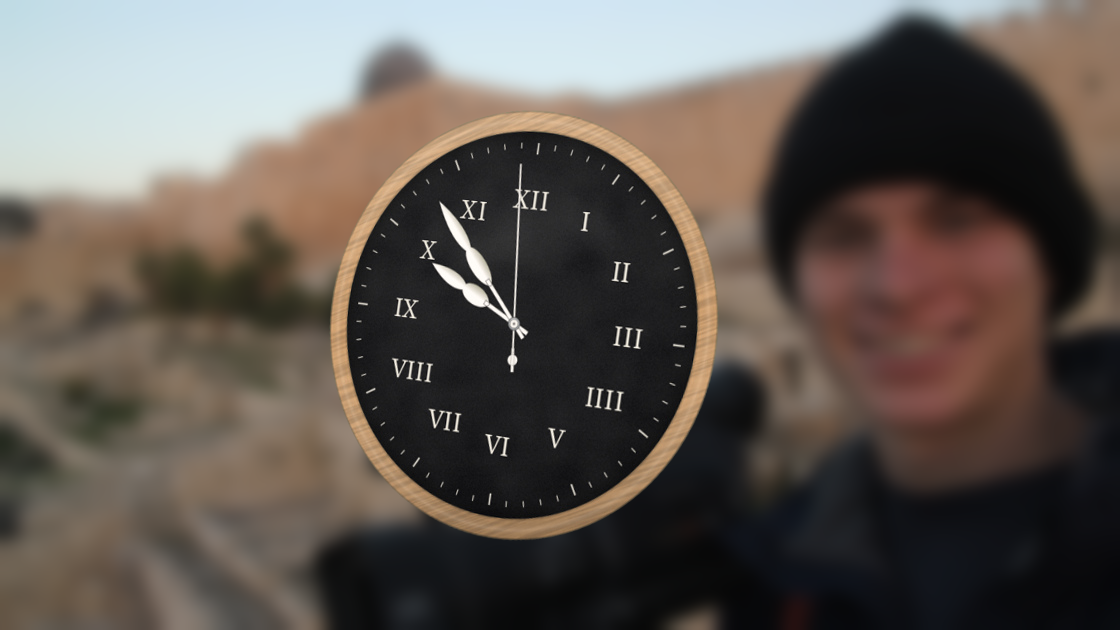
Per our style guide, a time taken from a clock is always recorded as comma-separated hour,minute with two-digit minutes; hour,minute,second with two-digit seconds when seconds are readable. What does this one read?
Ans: 9,52,59
